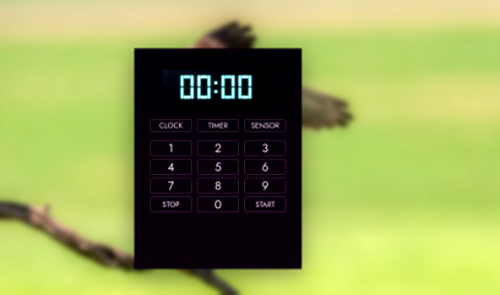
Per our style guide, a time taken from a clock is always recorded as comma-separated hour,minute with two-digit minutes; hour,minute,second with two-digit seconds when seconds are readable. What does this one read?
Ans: 0,00
